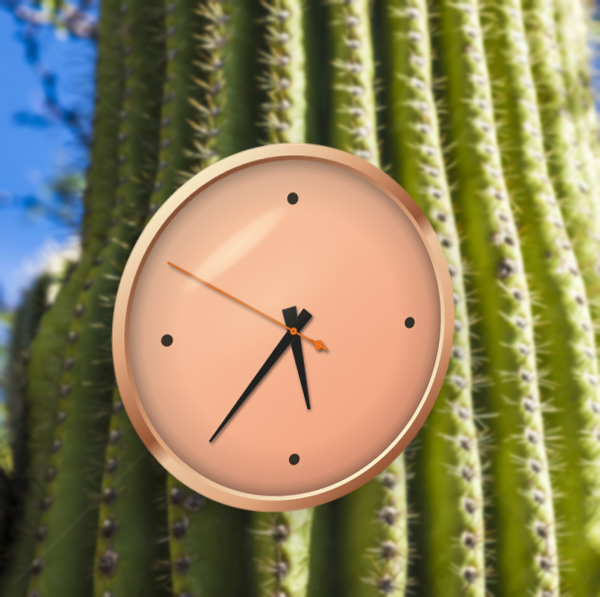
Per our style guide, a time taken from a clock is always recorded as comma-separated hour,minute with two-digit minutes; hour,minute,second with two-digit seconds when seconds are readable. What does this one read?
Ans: 5,36,50
